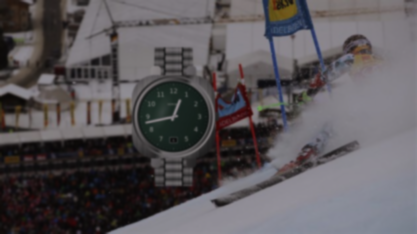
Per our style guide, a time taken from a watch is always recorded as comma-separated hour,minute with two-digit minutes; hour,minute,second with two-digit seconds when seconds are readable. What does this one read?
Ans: 12,43
